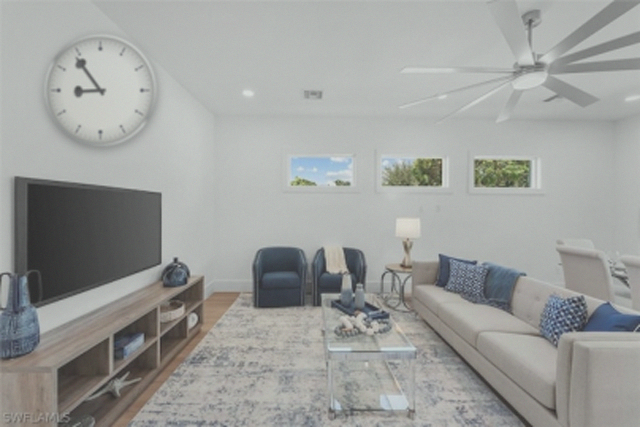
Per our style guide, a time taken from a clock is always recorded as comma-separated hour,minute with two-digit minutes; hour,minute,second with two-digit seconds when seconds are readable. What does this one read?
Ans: 8,54
